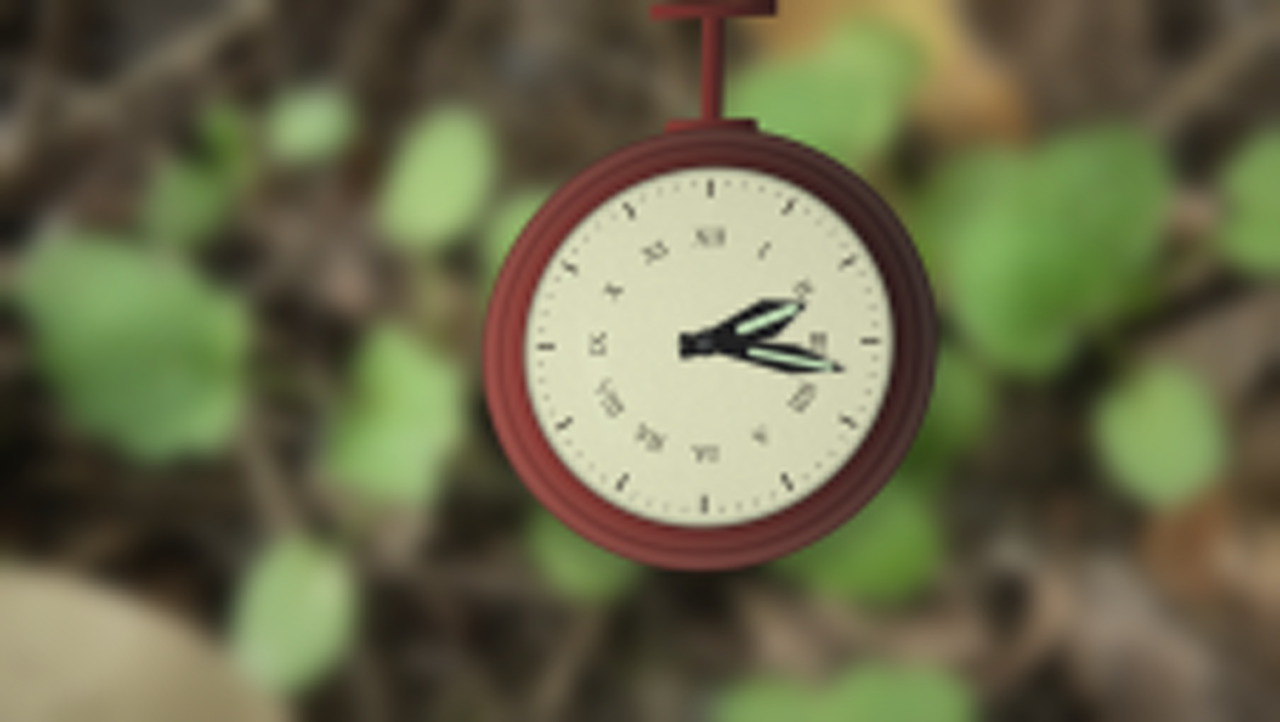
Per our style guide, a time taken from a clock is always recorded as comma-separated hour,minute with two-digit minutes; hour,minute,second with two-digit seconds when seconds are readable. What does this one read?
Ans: 2,17
